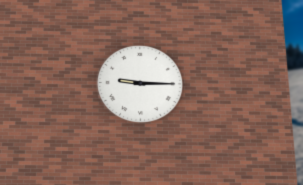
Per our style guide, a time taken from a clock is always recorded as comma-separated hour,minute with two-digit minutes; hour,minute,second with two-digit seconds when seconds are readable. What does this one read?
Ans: 9,15
